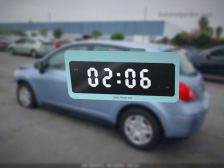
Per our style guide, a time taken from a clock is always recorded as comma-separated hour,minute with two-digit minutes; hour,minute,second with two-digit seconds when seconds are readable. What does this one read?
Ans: 2,06
